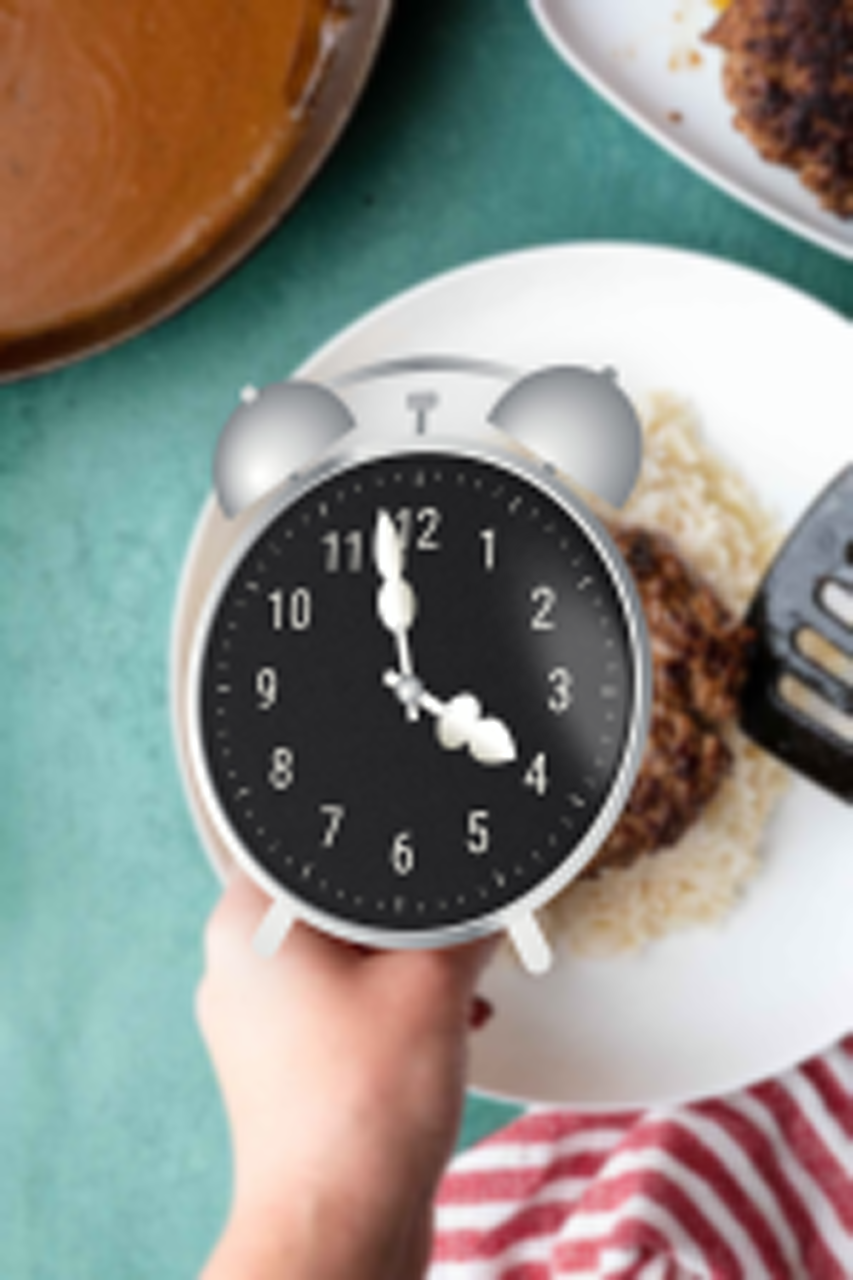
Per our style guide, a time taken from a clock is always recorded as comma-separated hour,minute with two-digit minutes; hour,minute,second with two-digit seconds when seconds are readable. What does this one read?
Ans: 3,58
